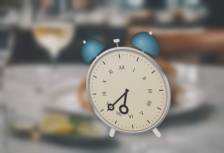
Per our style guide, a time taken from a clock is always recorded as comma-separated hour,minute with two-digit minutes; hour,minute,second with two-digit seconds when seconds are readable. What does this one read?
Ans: 6,39
